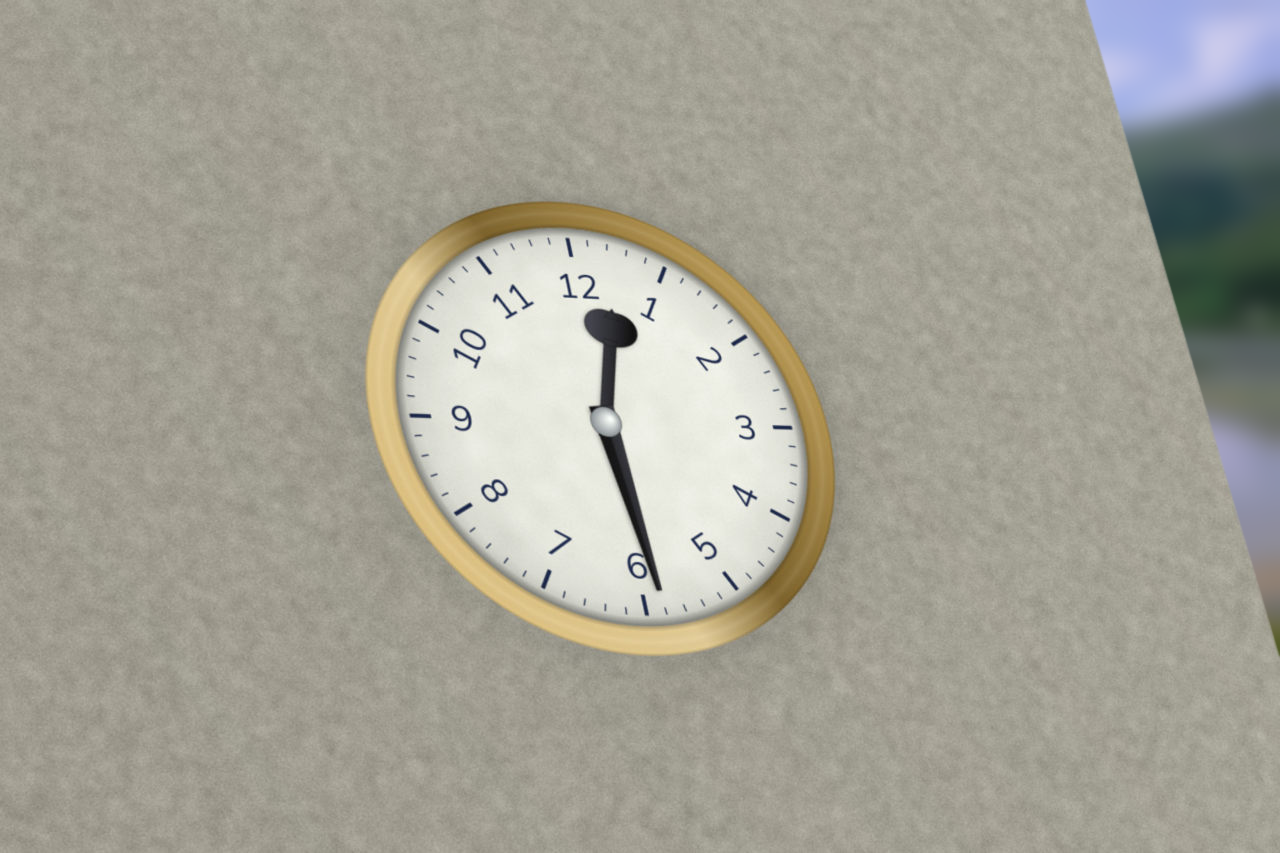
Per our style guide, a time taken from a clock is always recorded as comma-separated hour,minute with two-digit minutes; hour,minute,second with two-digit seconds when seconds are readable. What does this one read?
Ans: 12,29
